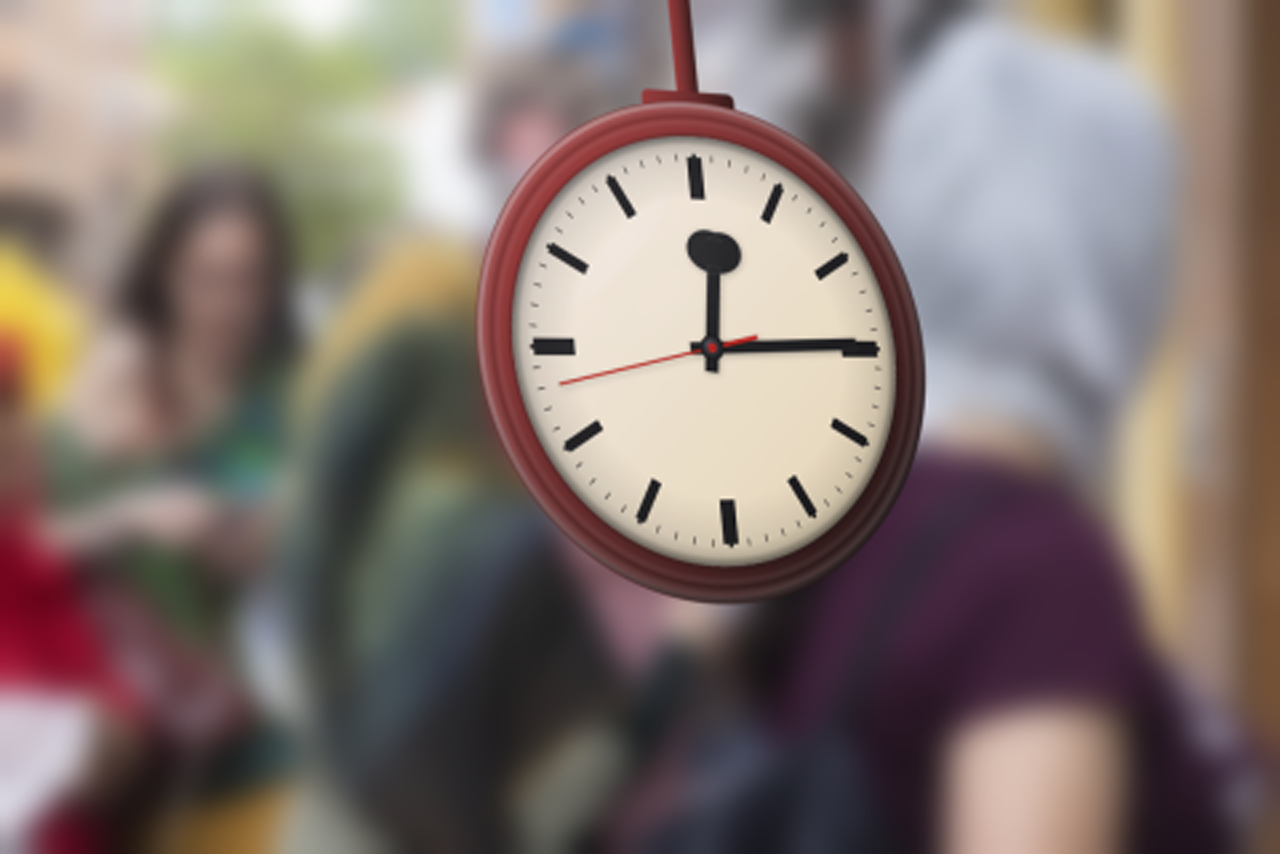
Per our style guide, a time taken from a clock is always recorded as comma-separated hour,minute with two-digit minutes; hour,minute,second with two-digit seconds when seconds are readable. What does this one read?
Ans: 12,14,43
